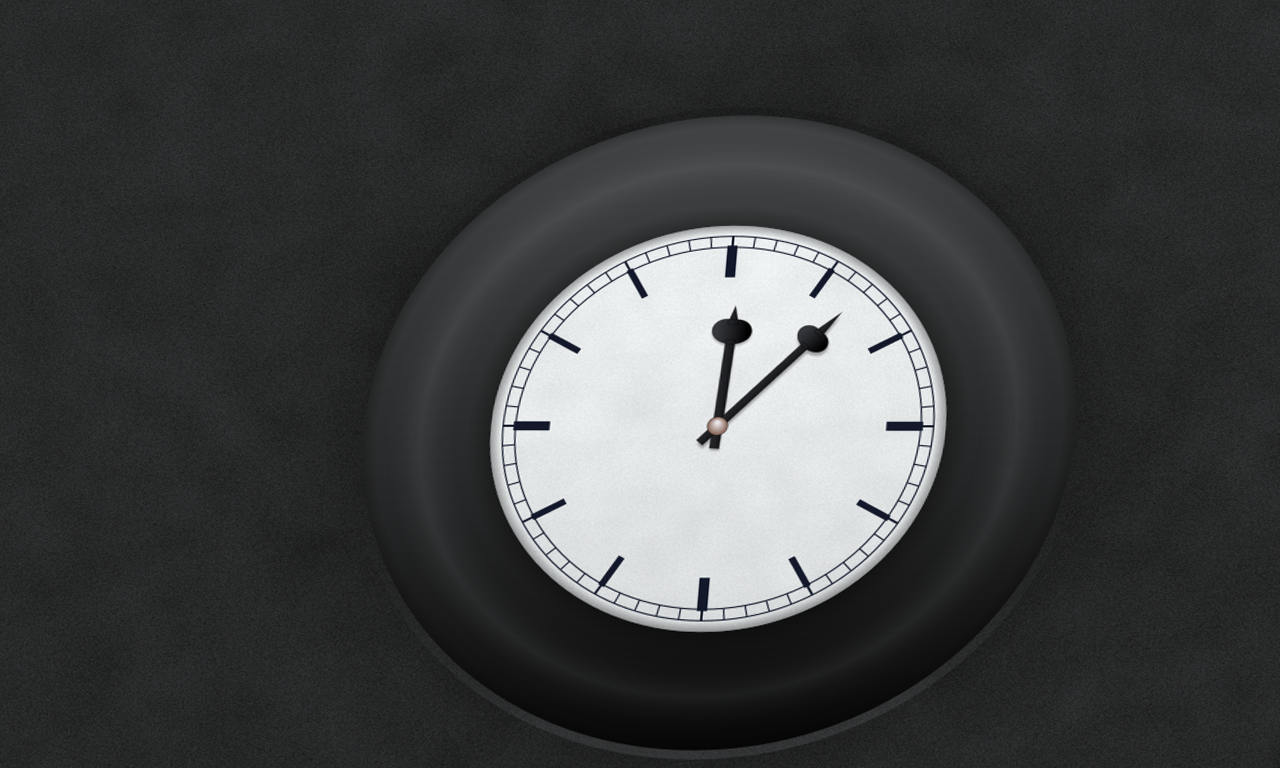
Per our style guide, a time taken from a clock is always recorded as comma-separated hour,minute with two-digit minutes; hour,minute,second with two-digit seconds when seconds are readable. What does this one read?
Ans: 12,07
